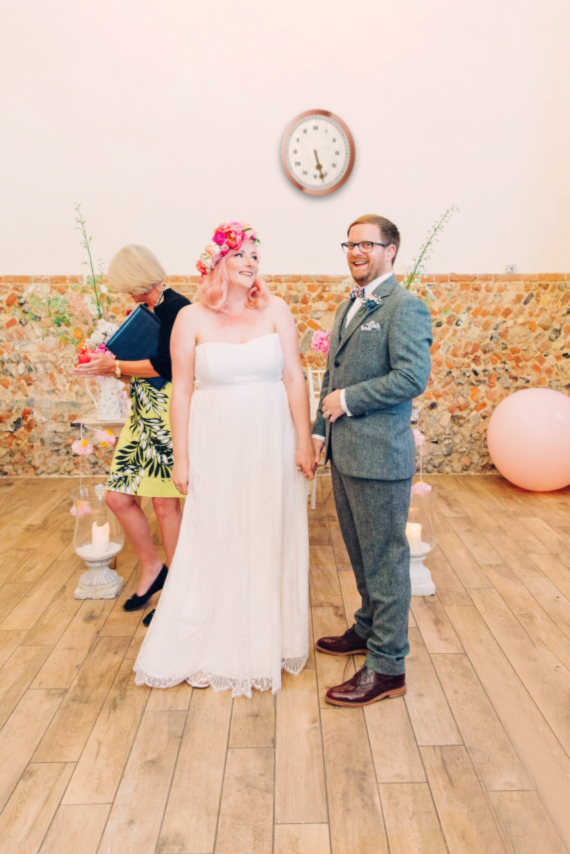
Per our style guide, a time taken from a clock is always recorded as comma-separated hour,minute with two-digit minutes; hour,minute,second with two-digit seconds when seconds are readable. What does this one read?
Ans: 5,27
